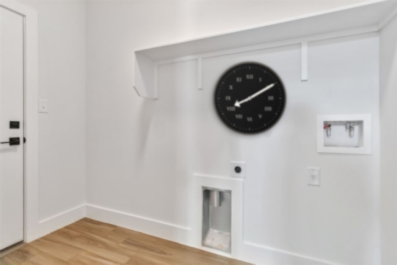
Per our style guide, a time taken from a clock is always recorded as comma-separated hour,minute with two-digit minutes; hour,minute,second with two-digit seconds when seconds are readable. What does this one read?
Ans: 8,10
